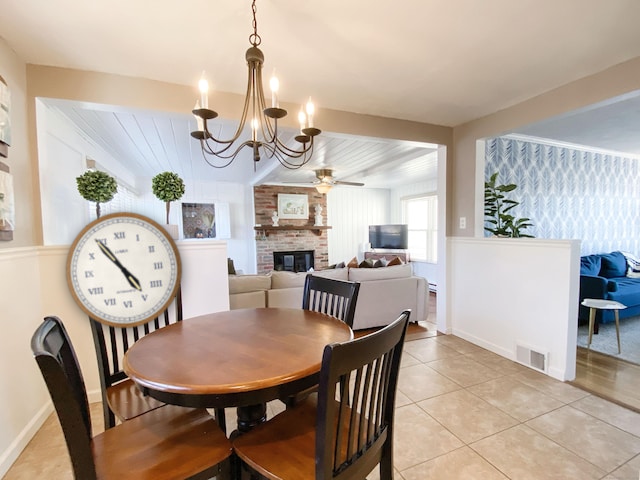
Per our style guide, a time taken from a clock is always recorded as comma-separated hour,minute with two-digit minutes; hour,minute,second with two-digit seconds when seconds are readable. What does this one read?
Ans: 4,54
